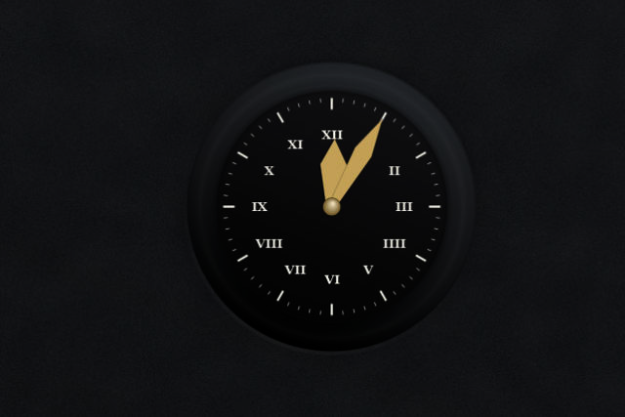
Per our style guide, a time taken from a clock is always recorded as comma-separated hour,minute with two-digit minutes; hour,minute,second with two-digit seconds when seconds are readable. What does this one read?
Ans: 12,05
